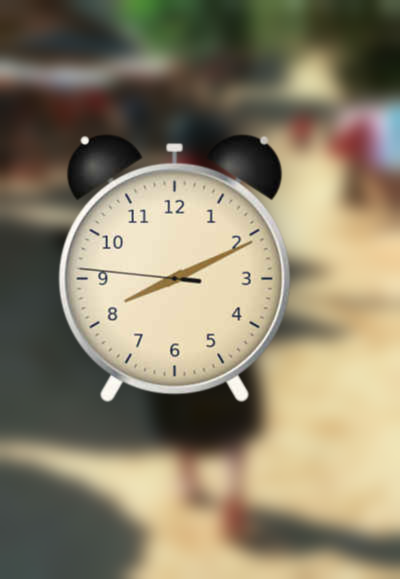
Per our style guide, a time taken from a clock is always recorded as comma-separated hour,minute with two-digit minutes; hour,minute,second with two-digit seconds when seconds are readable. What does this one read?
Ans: 8,10,46
